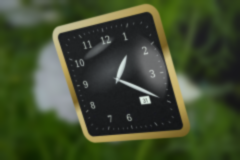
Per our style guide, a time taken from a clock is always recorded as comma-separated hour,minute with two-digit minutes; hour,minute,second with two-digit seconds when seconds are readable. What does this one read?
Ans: 1,20
